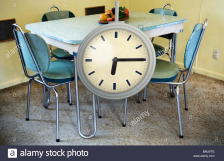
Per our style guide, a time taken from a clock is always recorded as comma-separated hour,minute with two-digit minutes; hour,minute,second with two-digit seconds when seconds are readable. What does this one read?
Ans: 6,15
